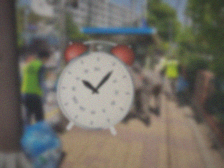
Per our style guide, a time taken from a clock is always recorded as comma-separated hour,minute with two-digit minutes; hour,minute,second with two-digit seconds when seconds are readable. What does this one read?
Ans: 10,06
